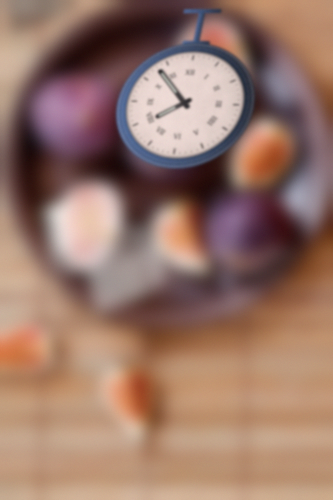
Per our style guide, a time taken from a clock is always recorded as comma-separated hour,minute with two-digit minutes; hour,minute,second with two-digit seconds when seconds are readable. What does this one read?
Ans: 7,53
